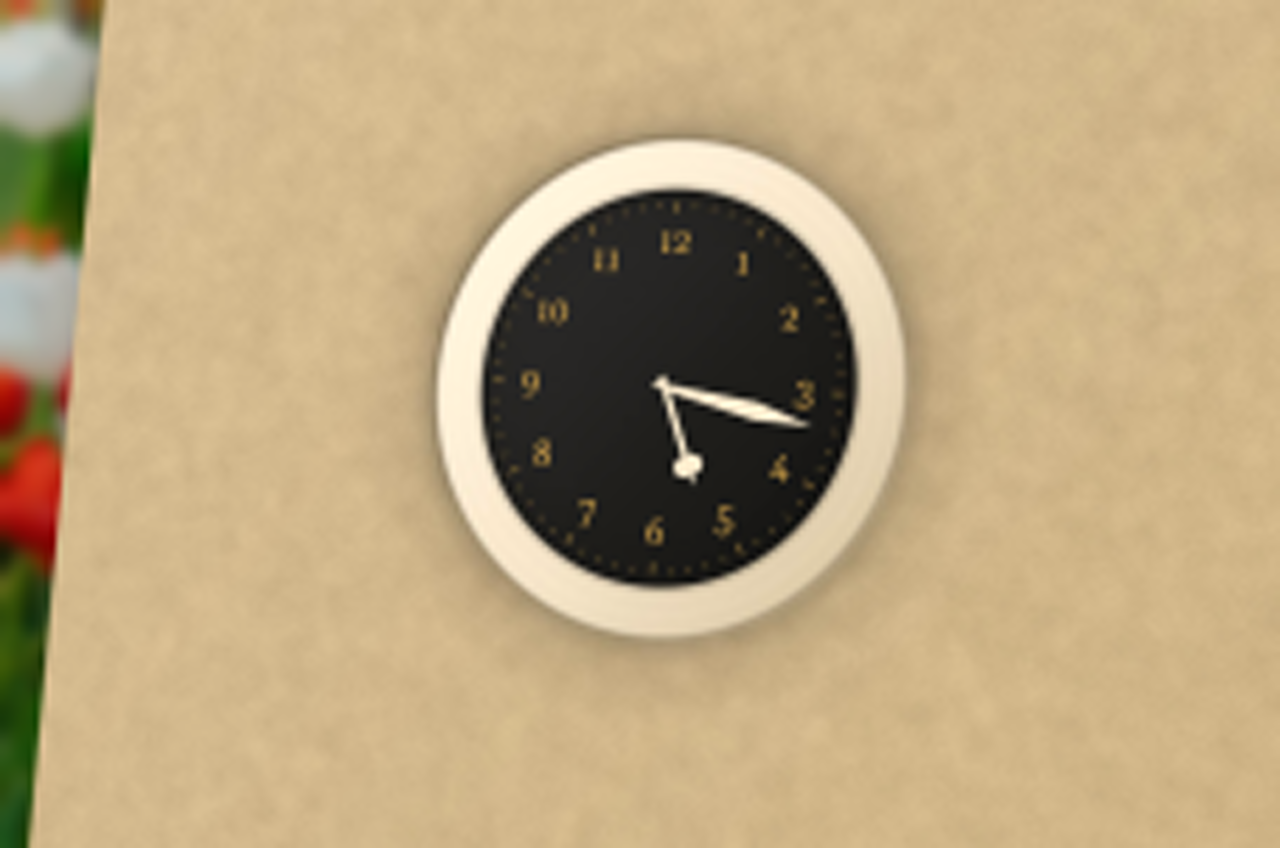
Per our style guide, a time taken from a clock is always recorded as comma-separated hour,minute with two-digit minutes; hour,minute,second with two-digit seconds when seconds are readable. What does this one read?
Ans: 5,17
